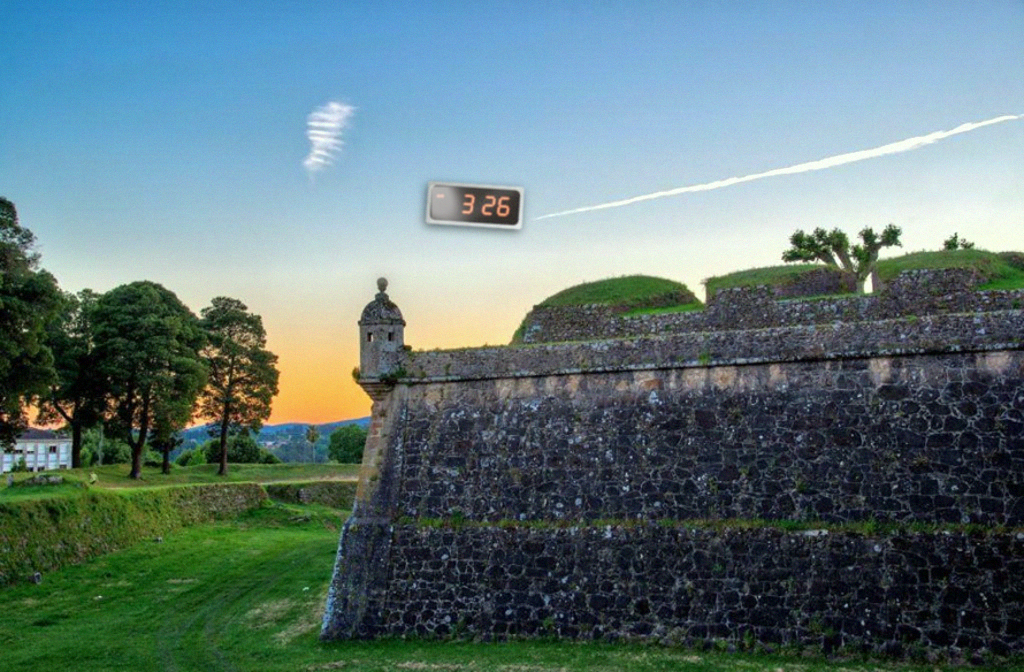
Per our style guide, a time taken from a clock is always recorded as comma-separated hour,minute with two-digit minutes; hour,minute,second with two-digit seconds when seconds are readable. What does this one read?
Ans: 3,26
